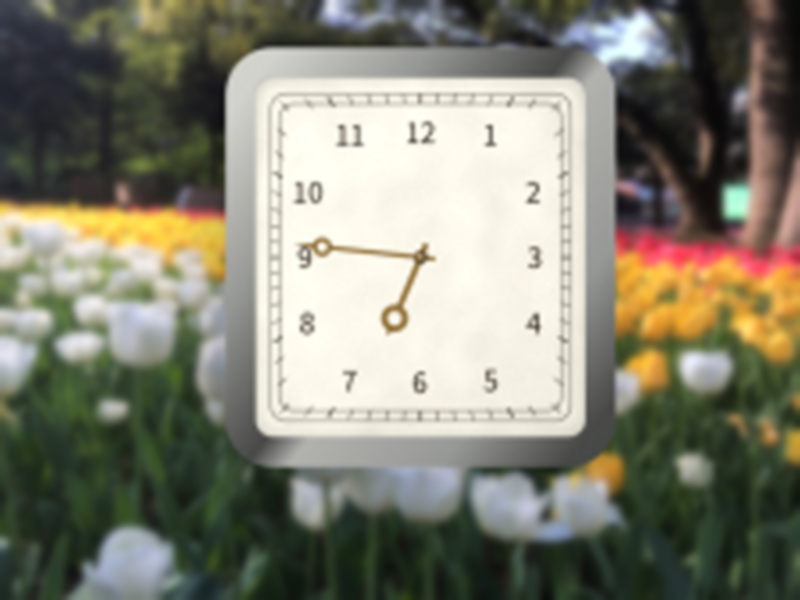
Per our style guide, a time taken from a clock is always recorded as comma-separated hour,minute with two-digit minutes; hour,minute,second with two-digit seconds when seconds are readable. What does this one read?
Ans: 6,46
